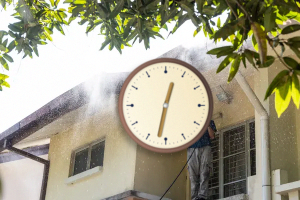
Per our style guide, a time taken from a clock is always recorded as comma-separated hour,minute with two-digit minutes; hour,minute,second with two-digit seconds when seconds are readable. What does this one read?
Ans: 12,32
